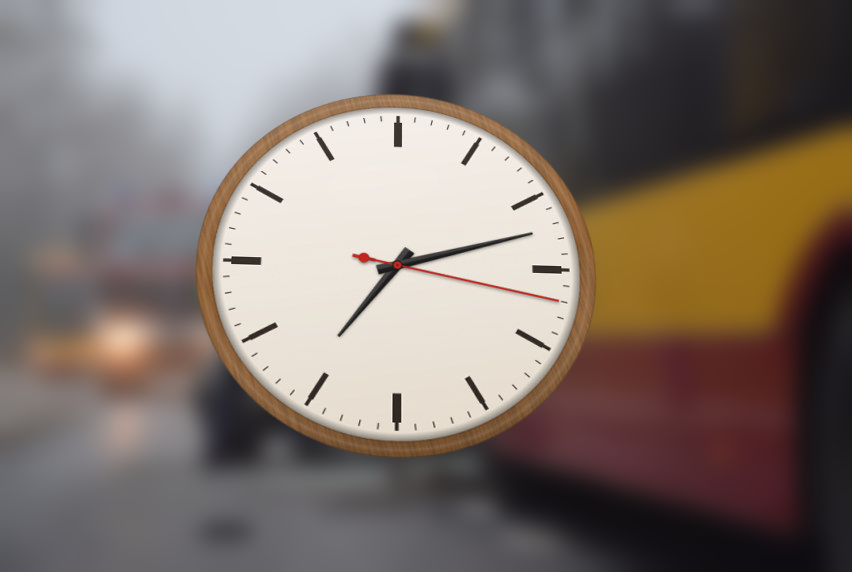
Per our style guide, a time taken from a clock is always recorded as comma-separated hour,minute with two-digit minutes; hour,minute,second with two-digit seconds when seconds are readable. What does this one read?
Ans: 7,12,17
